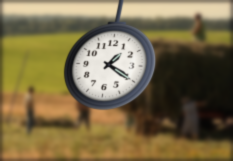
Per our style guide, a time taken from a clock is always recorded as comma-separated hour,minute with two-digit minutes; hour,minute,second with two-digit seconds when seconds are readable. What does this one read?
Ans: 1,20
